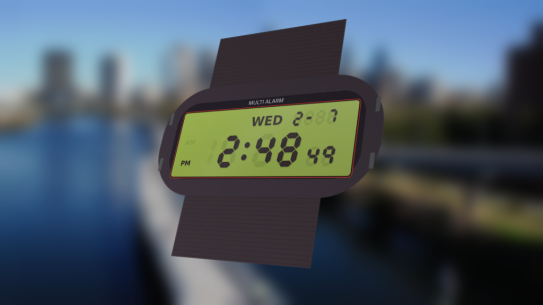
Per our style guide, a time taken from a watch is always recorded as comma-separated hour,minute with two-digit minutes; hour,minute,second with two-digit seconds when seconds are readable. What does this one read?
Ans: 2,48,49
